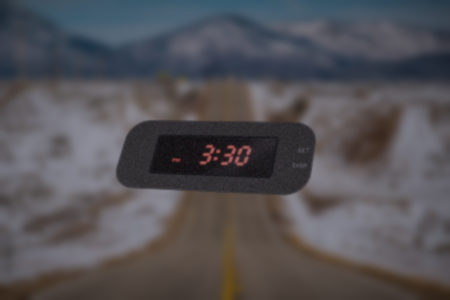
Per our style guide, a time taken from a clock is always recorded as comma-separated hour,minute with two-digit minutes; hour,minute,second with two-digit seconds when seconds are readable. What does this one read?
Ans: 3,30
